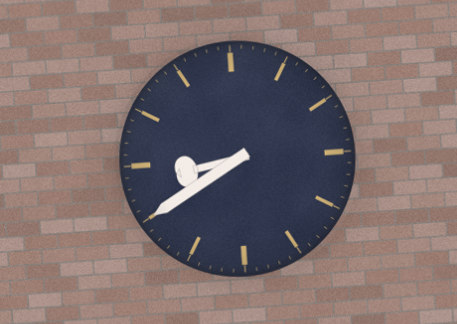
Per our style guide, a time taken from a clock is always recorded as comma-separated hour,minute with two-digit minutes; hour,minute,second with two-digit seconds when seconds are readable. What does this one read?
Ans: 8,40
